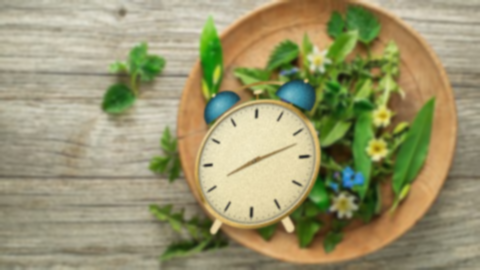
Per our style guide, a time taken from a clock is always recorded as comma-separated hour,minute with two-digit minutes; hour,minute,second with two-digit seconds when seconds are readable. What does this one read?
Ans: 8,12
